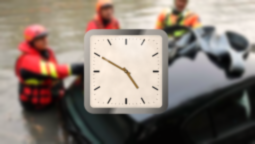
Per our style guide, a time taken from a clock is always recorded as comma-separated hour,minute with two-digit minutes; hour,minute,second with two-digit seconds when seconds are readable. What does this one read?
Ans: 4,50
